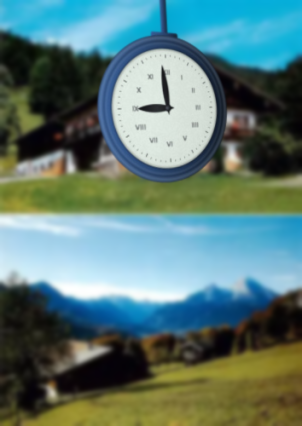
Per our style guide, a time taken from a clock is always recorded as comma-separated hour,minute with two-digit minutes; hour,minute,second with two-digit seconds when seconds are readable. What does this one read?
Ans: 8,59
